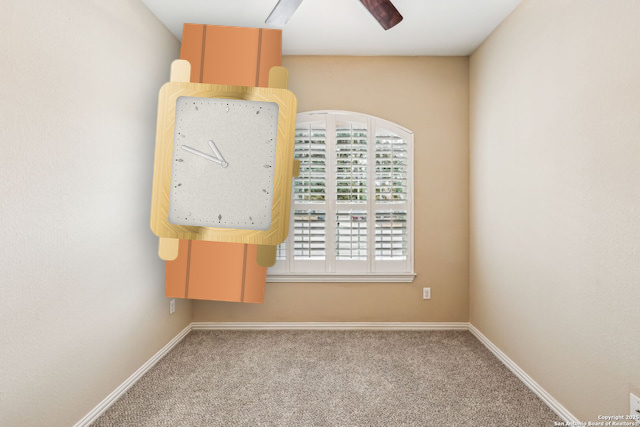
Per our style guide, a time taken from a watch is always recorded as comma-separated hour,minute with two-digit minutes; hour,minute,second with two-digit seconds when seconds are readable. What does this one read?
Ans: 10,48
